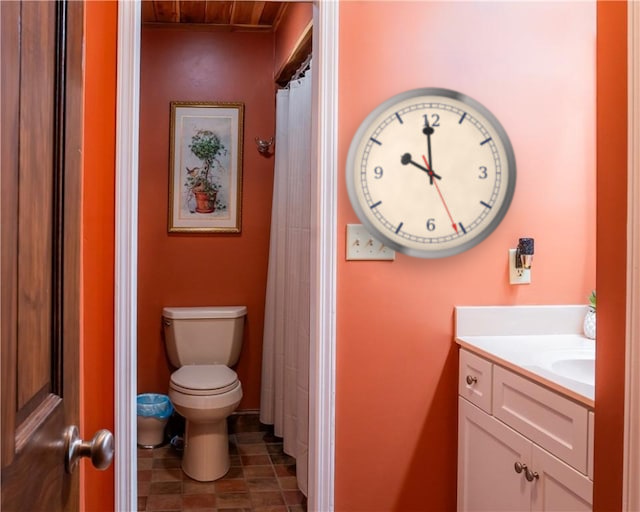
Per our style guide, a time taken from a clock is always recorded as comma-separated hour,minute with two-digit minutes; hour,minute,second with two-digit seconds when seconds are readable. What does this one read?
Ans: 9,59,26
